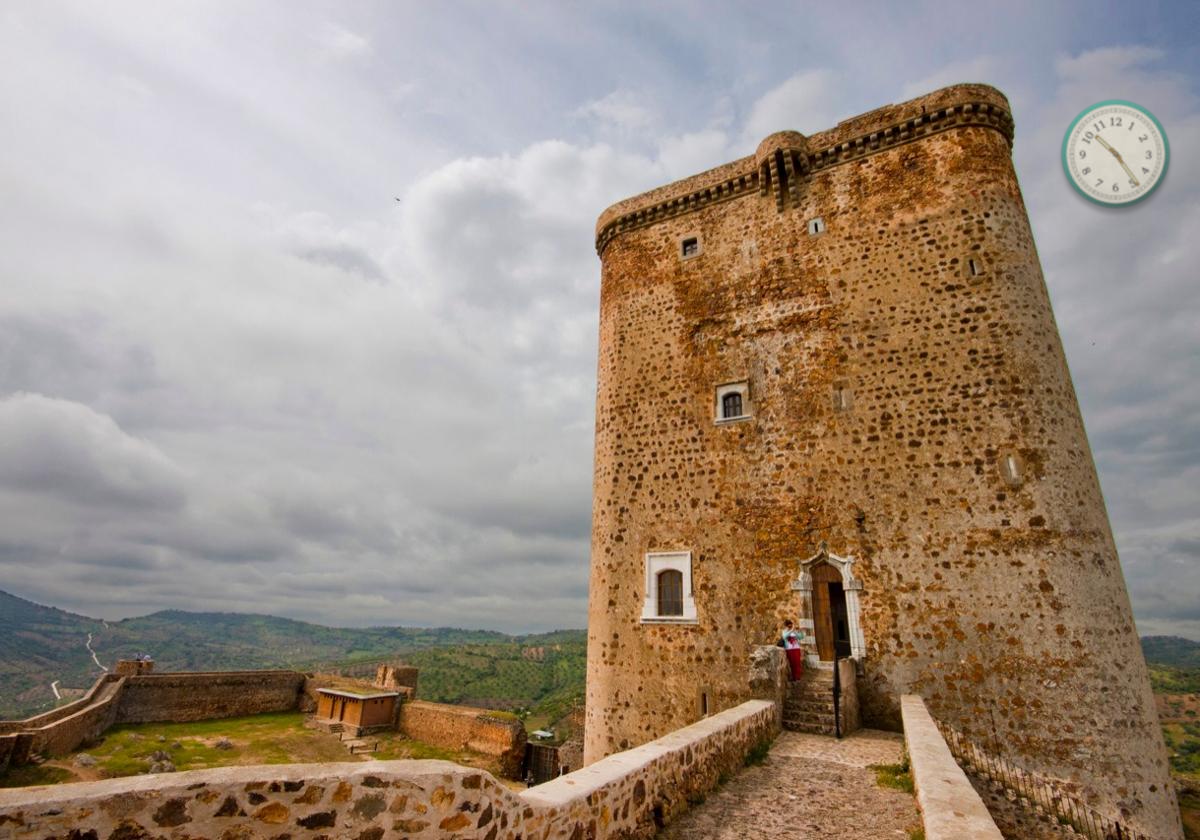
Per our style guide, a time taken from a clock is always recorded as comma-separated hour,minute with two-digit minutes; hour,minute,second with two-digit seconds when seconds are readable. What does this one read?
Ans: 10,24
